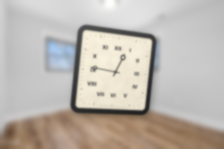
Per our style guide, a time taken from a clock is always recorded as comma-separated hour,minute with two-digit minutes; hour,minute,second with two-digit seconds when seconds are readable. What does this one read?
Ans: 12,46
